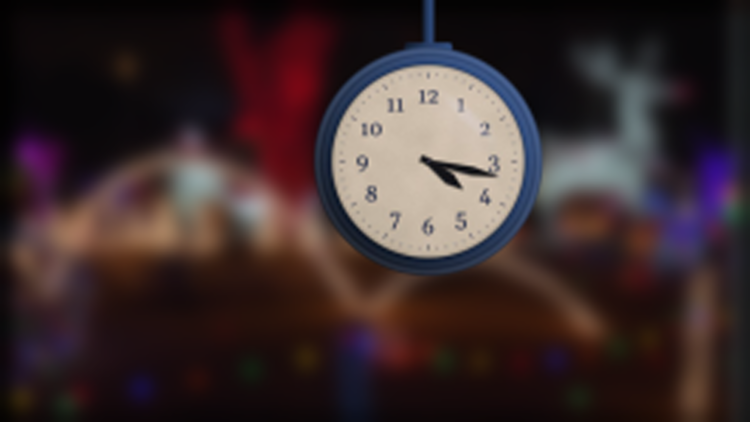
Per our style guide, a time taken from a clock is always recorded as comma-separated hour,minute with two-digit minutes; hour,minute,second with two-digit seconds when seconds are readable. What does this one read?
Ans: 4,17
